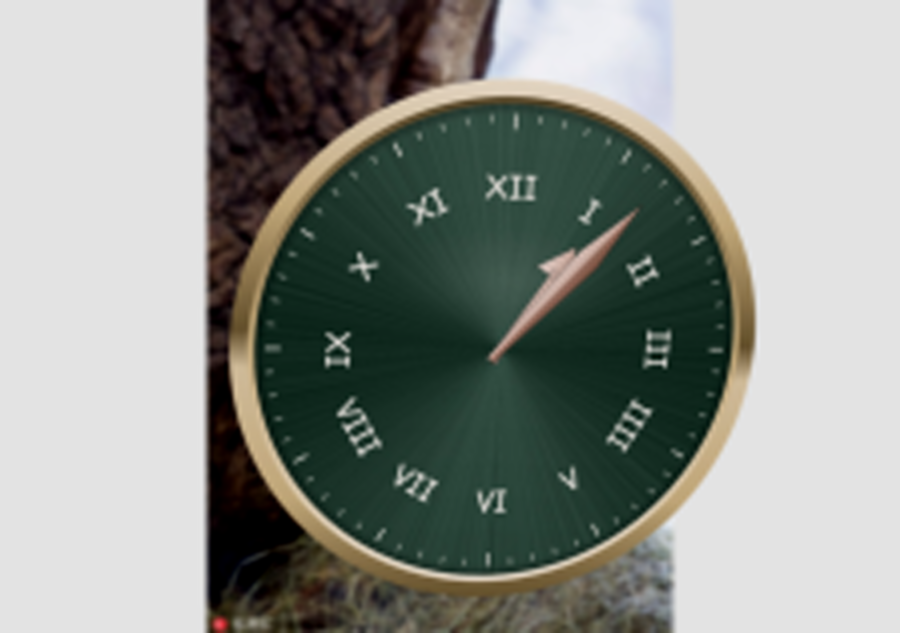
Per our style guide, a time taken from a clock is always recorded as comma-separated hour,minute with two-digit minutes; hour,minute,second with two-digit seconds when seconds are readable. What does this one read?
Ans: 1,07
